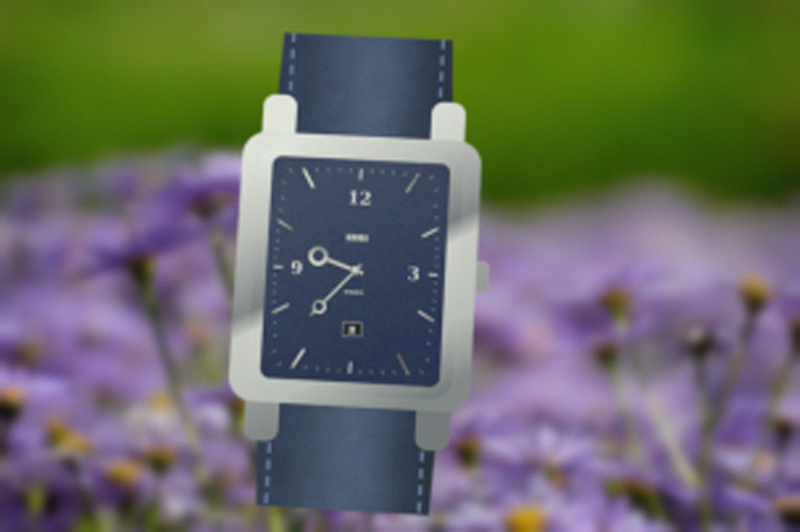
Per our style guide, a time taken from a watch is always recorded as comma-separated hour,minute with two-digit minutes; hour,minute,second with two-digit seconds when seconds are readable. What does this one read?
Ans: 9,37
